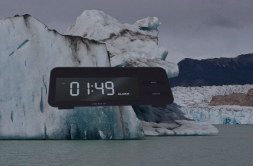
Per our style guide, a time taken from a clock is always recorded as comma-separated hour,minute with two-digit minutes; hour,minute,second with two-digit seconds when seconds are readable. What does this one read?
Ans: 1,49
